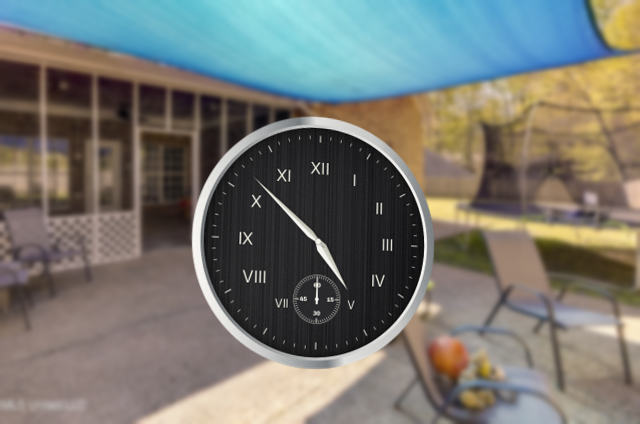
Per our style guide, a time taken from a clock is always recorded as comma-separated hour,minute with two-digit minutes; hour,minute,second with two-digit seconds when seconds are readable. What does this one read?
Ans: 4,52
